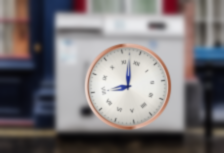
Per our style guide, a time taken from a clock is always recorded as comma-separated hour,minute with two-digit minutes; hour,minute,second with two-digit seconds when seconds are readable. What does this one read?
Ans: 7,57
